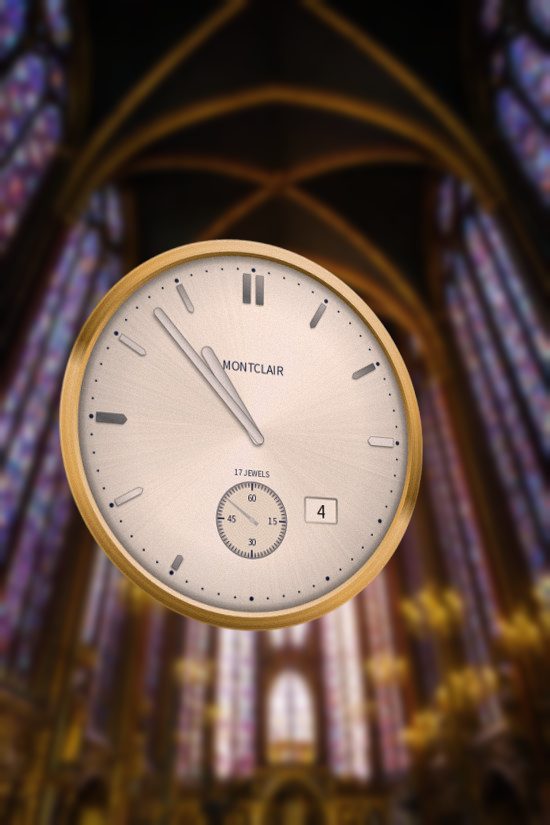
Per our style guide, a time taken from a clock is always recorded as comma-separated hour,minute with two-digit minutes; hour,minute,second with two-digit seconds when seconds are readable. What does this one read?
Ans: 10,52,51
